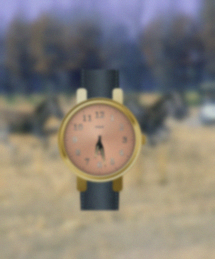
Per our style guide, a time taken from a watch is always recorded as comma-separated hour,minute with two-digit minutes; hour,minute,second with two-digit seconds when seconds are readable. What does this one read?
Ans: 6,28
